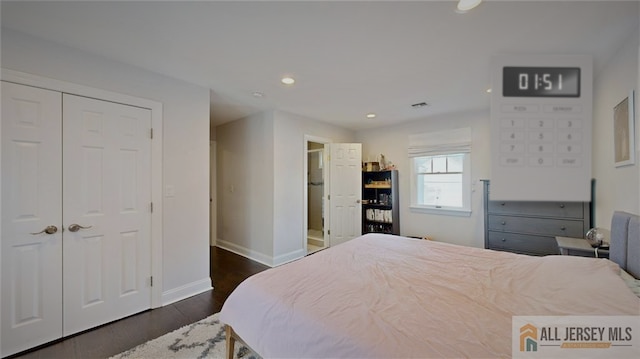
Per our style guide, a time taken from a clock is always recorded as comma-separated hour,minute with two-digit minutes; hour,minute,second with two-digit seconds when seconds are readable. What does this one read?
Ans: 1,51
